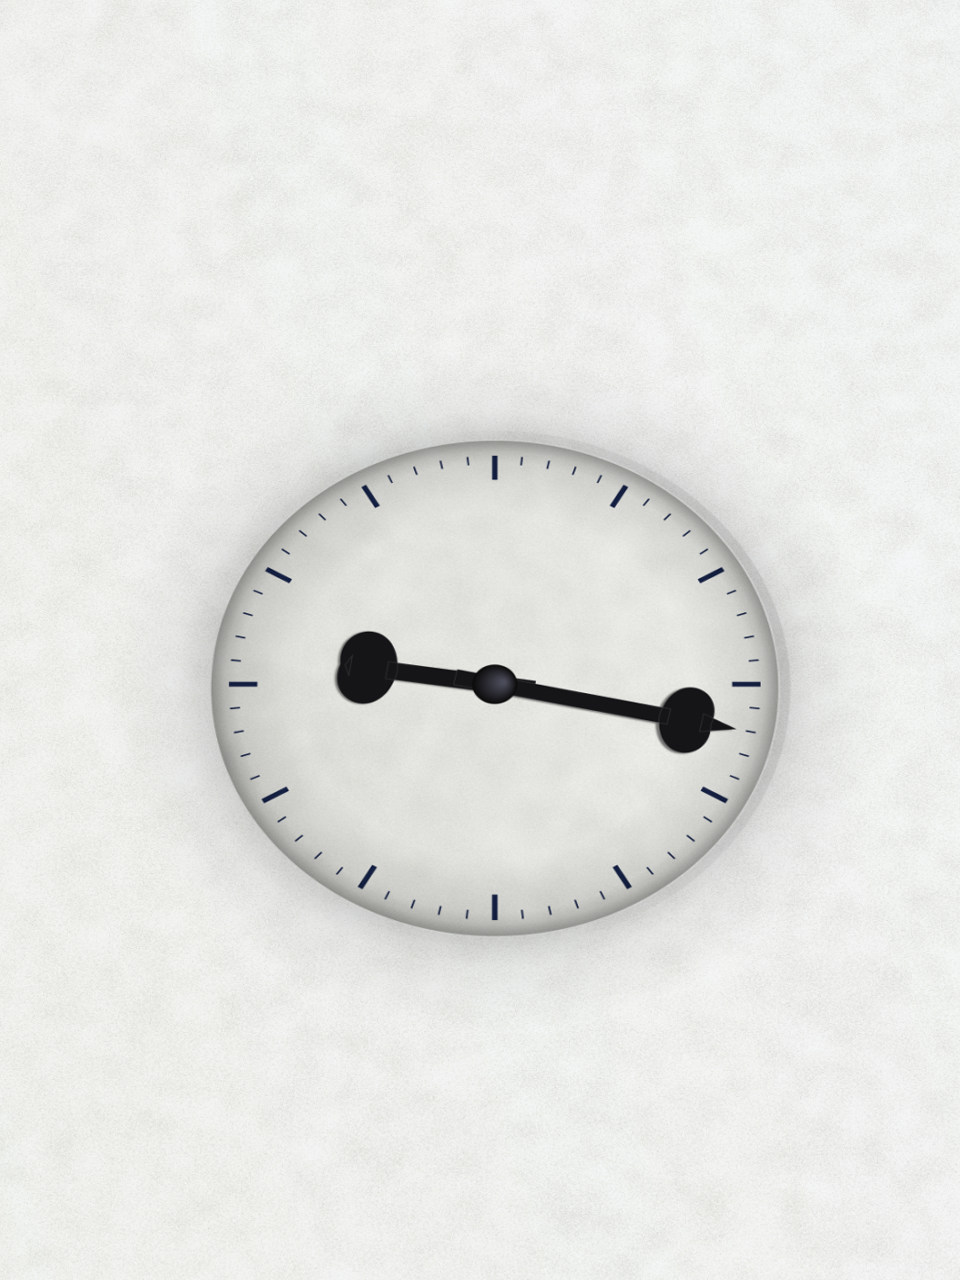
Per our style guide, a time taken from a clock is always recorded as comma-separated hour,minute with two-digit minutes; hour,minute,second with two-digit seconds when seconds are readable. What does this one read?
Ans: 9,17
